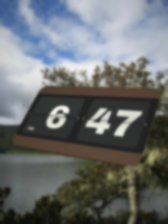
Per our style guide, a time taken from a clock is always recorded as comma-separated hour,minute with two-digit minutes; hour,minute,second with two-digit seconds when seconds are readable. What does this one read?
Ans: 6,47
